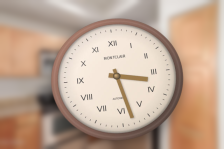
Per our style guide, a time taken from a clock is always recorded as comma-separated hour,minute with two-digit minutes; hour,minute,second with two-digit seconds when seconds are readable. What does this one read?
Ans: 3,28
